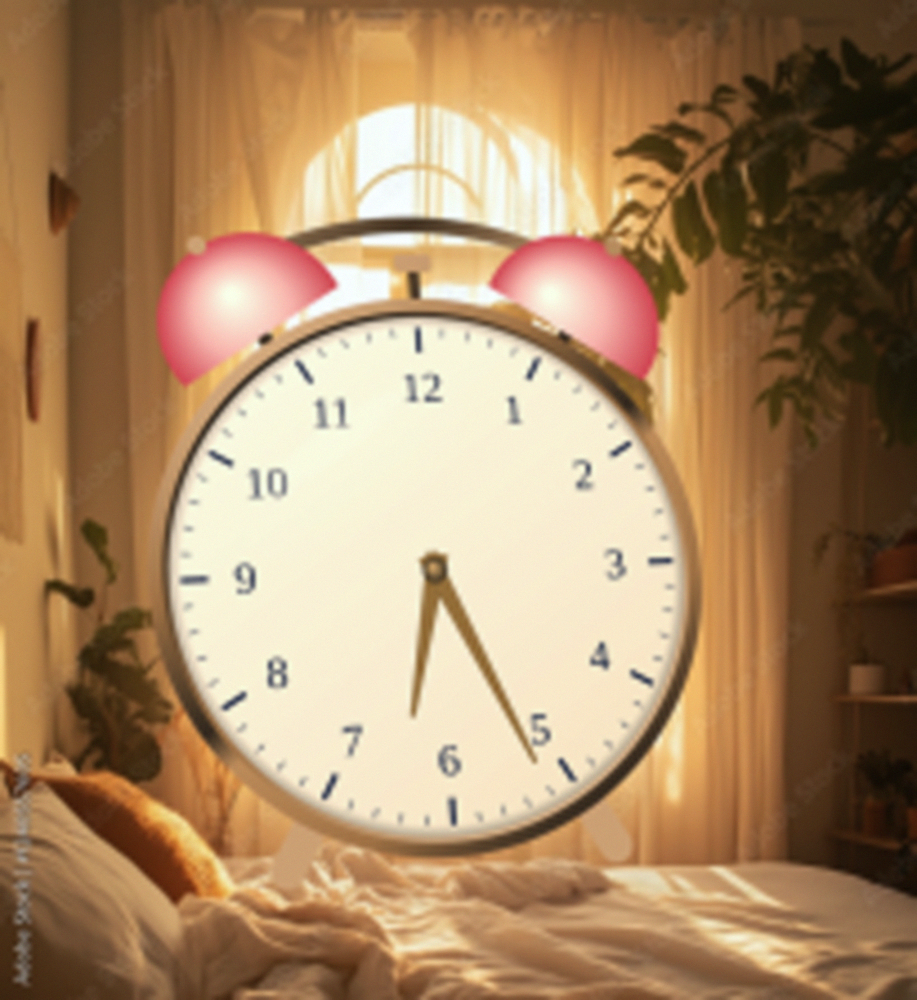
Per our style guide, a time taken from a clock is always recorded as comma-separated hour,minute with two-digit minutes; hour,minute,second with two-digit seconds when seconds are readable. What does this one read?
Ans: 6,26
